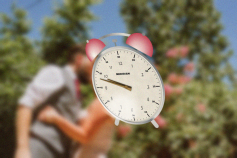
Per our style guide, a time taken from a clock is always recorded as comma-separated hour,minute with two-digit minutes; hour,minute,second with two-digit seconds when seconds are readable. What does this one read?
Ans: 9,48
